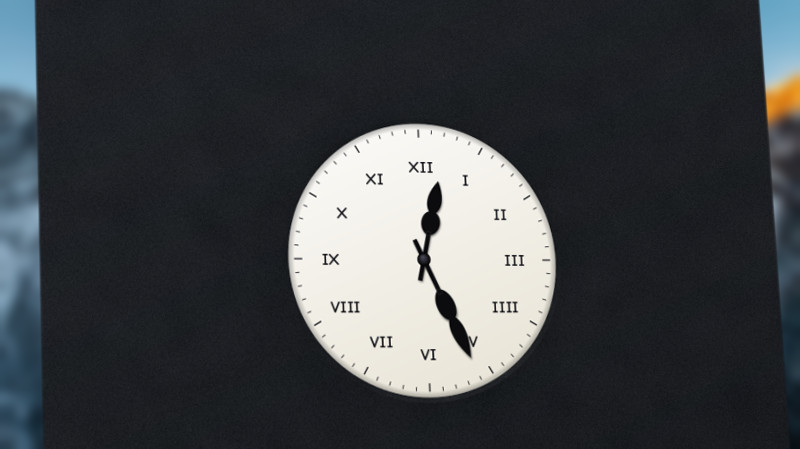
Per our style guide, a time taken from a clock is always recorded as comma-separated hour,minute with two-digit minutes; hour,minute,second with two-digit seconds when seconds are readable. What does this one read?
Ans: 12,26
